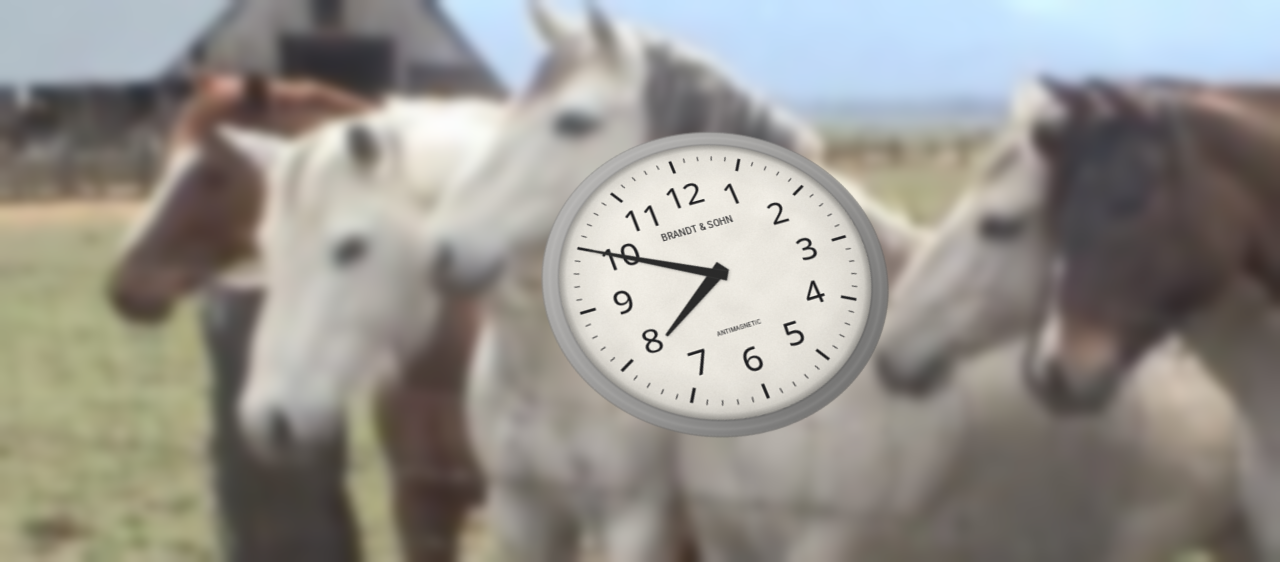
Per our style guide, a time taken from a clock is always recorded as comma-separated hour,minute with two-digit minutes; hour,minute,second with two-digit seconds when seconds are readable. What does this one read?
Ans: 7,50
